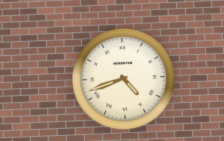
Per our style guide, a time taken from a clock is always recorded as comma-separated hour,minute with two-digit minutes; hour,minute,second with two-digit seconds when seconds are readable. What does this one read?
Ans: 4,42
